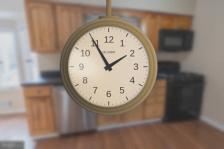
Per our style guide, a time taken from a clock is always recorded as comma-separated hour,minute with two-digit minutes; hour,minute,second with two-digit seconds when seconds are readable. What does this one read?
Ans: 1,55
